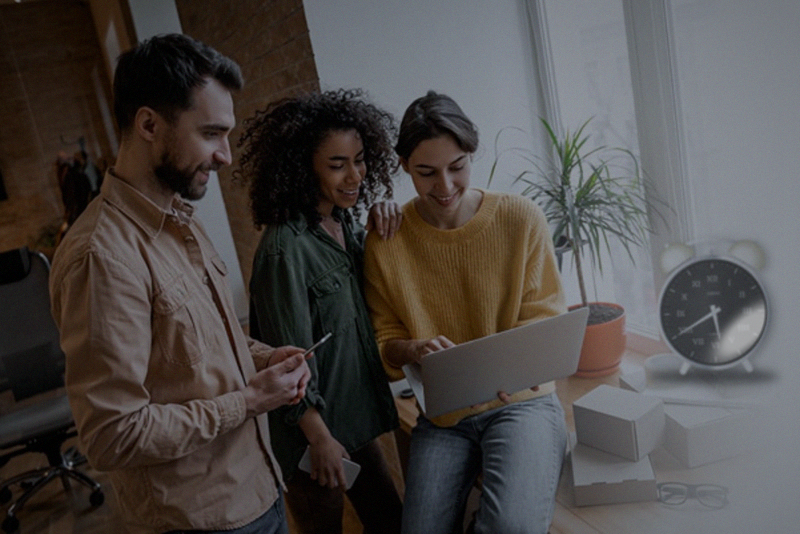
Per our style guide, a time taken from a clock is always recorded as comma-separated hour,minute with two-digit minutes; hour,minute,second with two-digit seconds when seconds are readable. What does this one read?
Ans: 5,40
